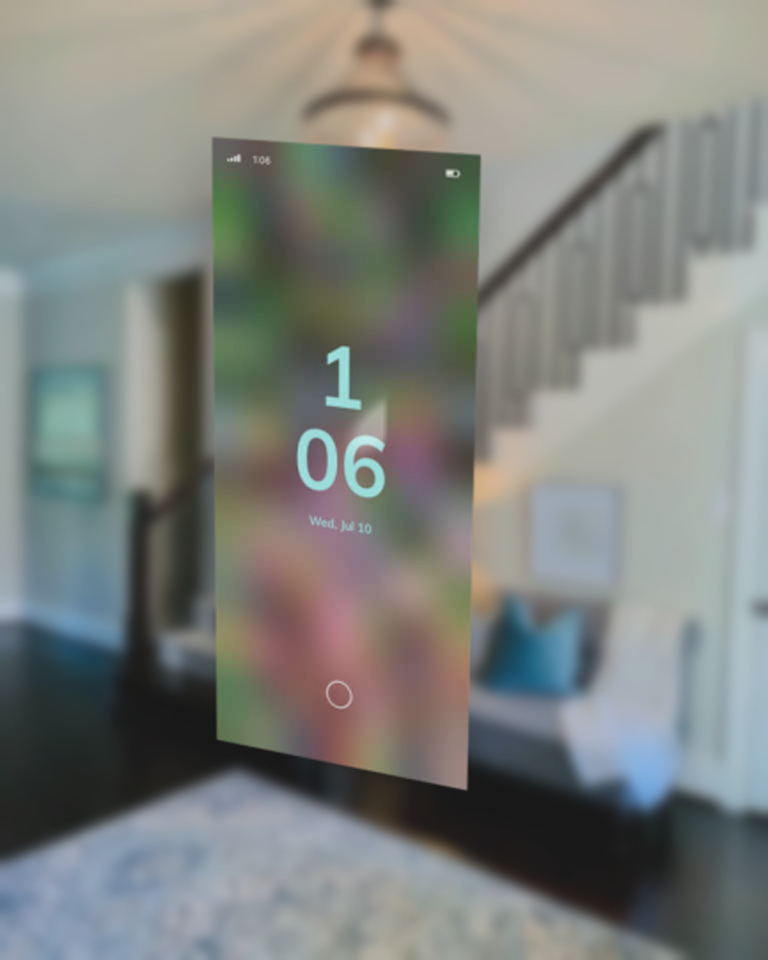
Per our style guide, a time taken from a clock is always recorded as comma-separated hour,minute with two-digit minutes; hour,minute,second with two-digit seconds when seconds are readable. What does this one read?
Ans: 1,06
